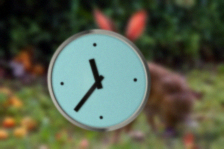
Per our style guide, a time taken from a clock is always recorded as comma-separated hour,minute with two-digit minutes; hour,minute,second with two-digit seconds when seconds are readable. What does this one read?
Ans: 11,37
